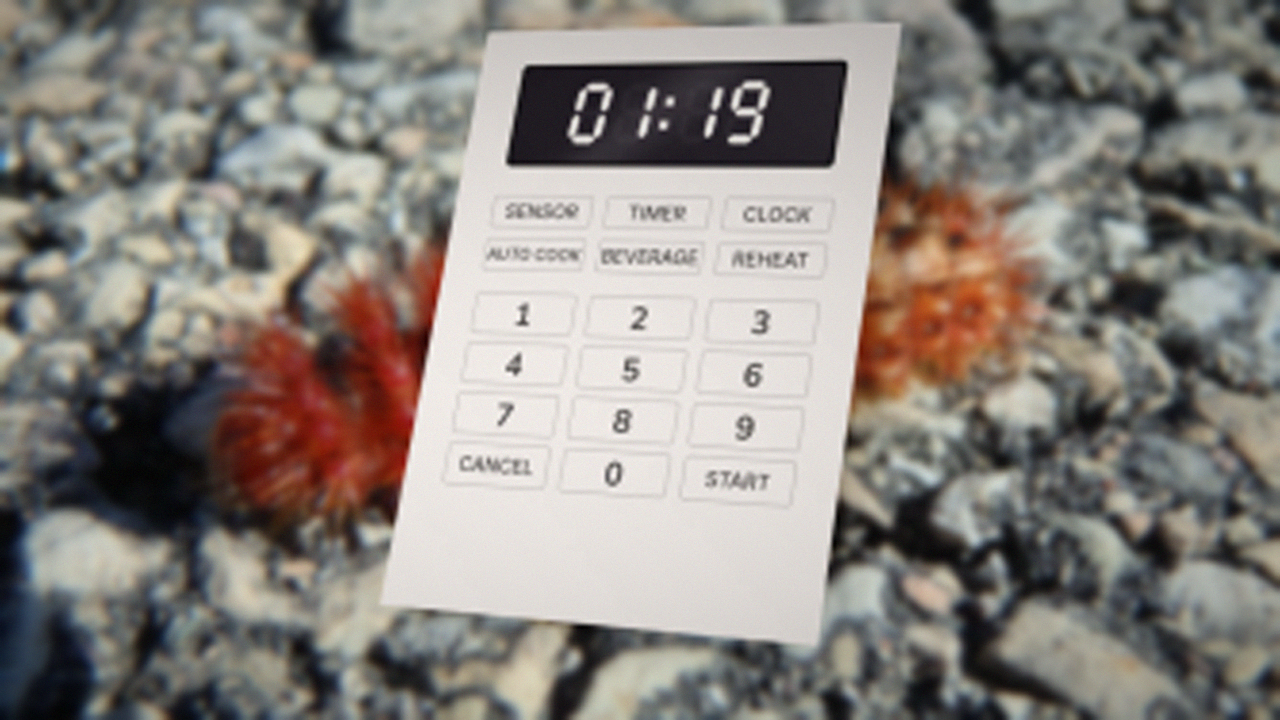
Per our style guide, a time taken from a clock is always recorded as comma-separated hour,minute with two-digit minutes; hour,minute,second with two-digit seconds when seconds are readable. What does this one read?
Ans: 1,19
